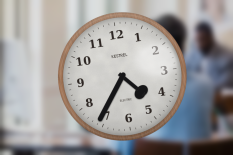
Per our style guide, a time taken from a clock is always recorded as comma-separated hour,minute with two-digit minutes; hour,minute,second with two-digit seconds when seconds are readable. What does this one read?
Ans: 4,36
